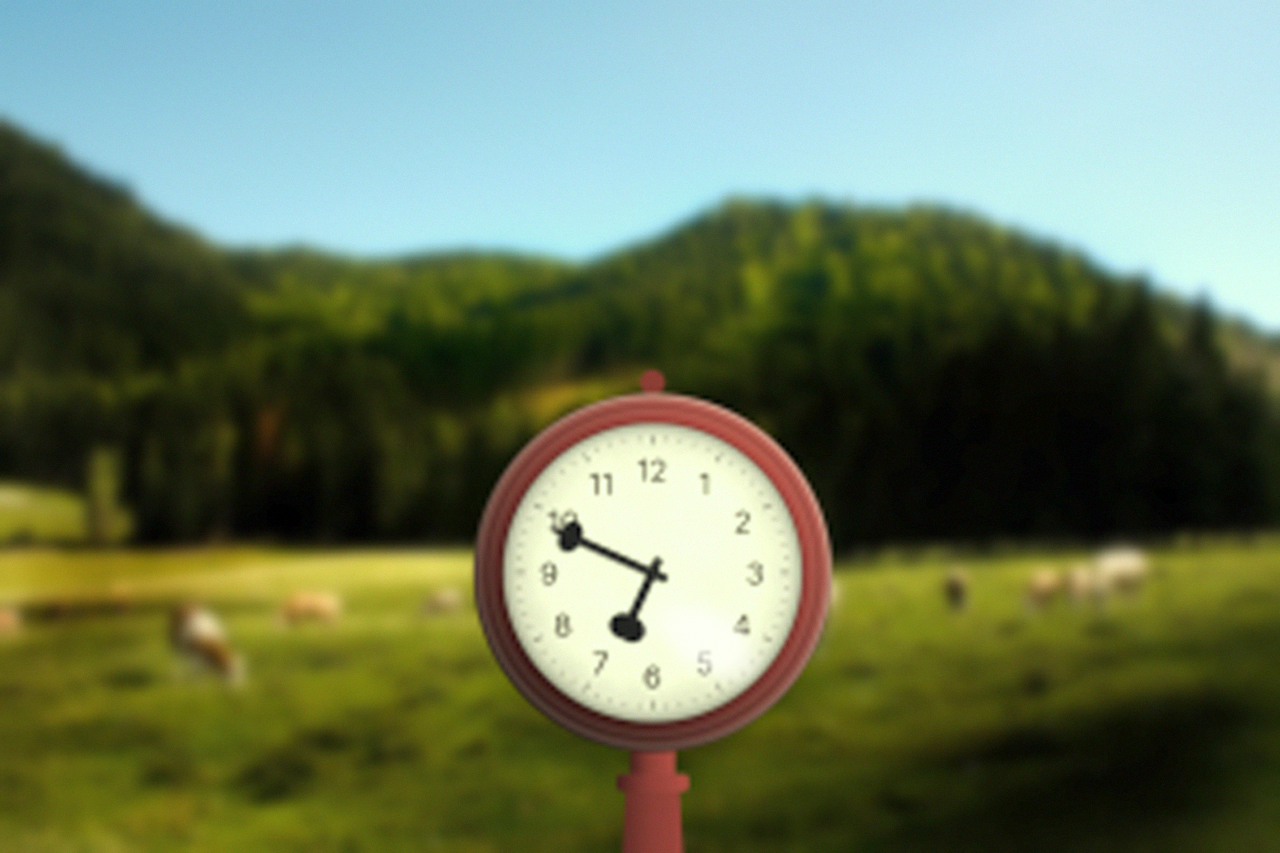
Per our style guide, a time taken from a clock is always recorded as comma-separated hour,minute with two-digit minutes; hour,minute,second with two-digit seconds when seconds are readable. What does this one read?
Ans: 6,49
